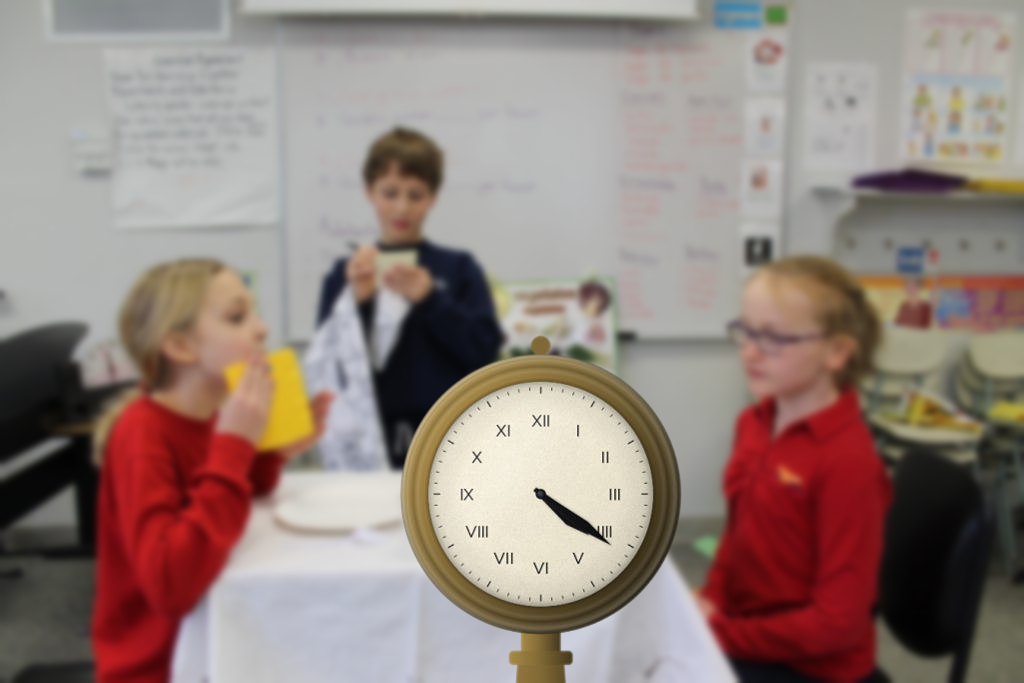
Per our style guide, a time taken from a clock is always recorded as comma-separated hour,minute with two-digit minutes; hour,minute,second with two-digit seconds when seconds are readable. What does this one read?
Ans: 4,21
